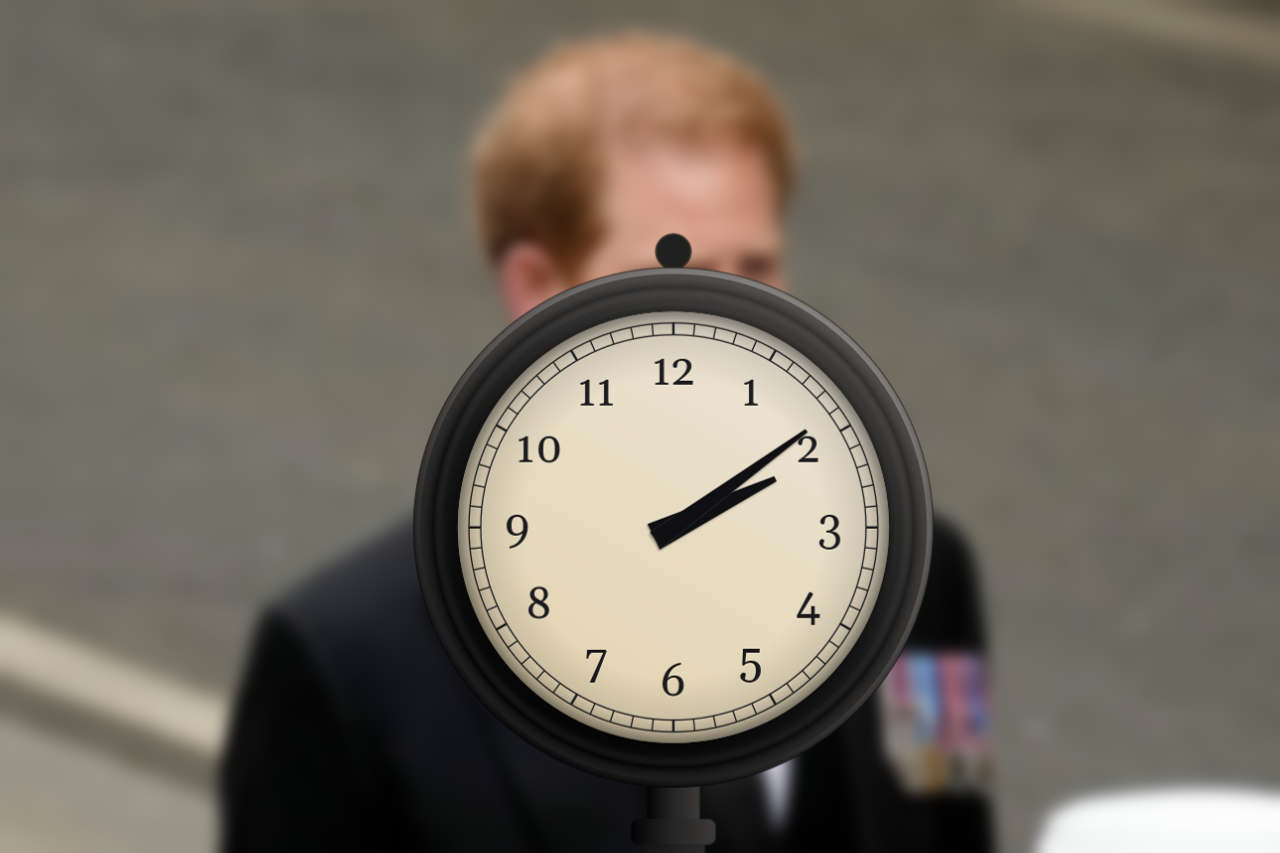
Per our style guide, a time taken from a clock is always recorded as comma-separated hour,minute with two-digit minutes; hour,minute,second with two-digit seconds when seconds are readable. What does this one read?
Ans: 2,09
